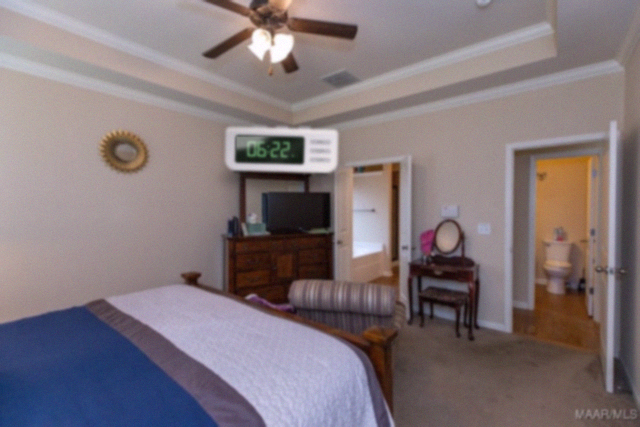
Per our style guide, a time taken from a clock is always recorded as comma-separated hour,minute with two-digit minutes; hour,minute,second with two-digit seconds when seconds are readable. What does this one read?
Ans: 6,22
